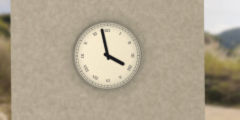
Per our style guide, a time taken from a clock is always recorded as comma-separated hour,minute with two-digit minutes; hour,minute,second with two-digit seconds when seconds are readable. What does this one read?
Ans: 3,58
